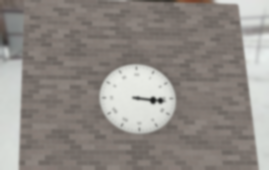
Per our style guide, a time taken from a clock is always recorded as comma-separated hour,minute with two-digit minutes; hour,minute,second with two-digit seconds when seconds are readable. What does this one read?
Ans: 3,16
